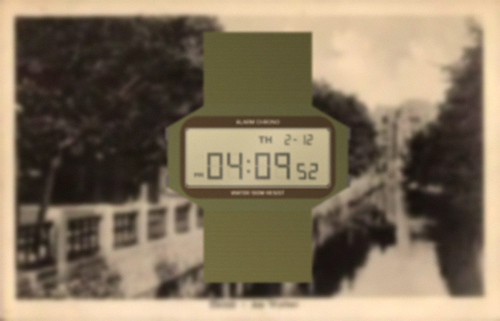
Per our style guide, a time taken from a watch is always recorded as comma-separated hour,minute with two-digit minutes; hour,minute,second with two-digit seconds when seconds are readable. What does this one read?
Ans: 4,09,52
